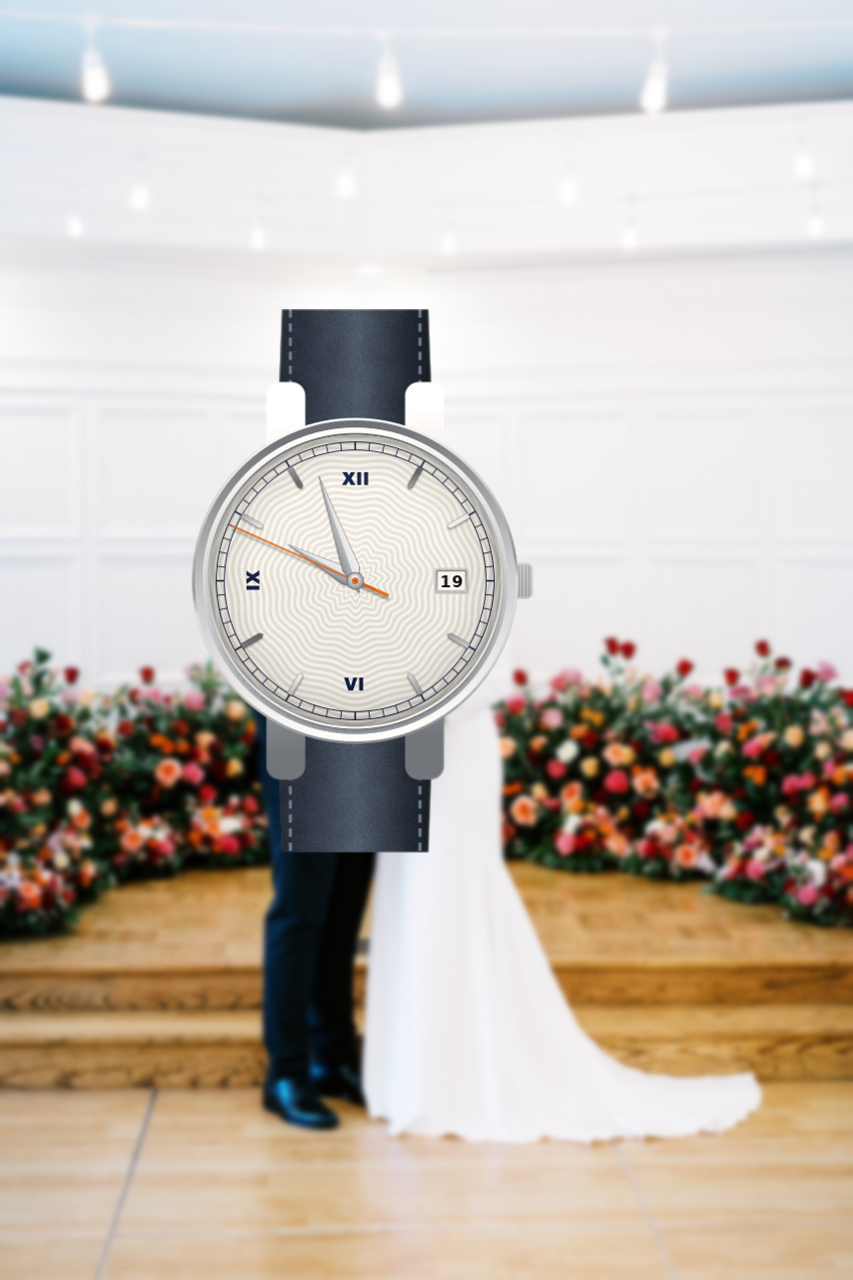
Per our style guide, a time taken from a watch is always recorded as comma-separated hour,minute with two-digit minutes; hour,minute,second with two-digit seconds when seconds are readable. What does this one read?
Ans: 9,56,49
